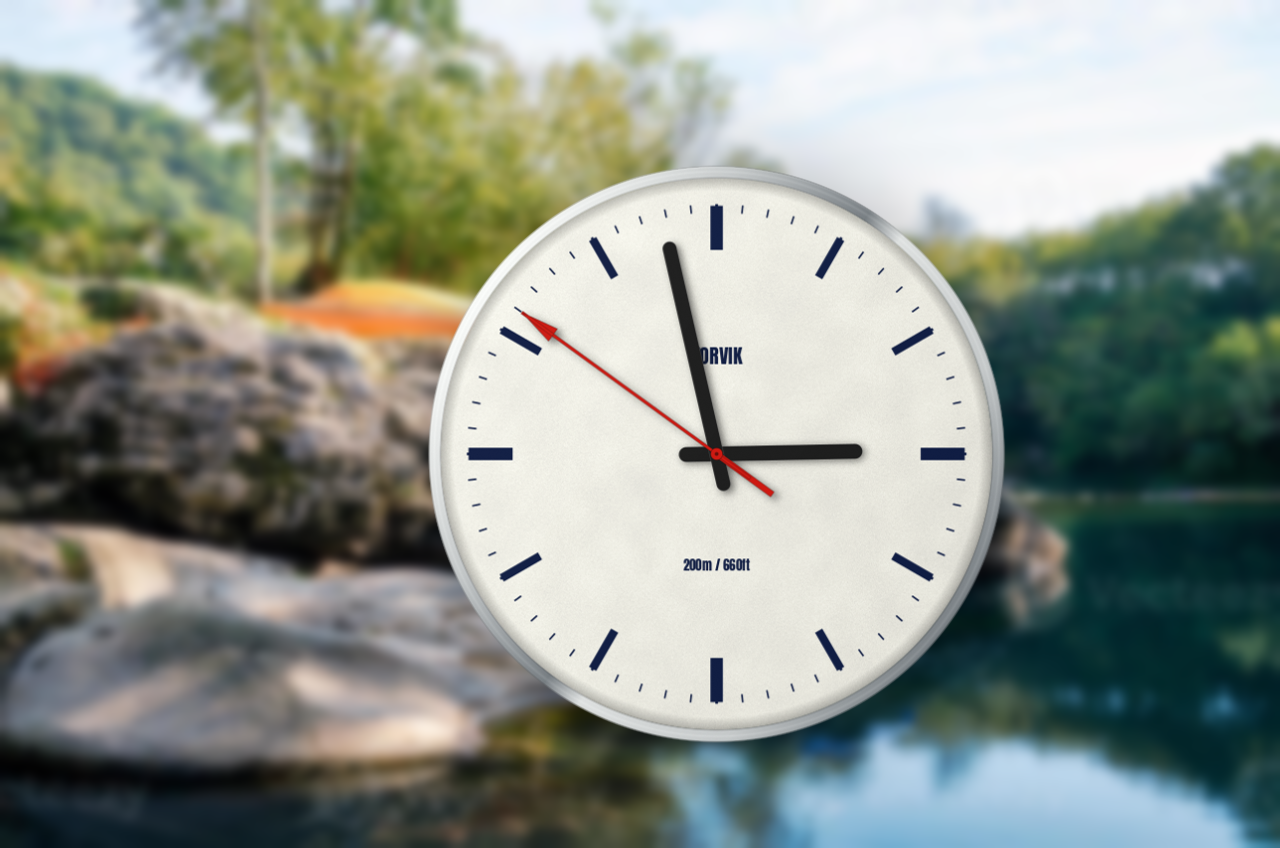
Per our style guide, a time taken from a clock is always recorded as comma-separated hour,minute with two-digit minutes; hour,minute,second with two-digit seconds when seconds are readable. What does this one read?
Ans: 2,57,51
